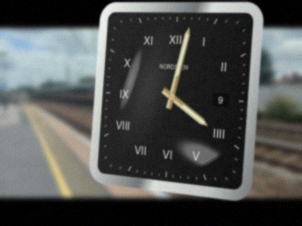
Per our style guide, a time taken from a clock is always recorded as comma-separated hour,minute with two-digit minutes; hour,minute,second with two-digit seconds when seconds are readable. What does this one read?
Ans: 4,02
